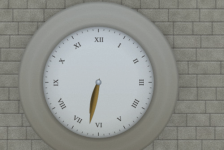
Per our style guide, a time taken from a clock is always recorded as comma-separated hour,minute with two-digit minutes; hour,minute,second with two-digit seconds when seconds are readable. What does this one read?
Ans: 6,32
